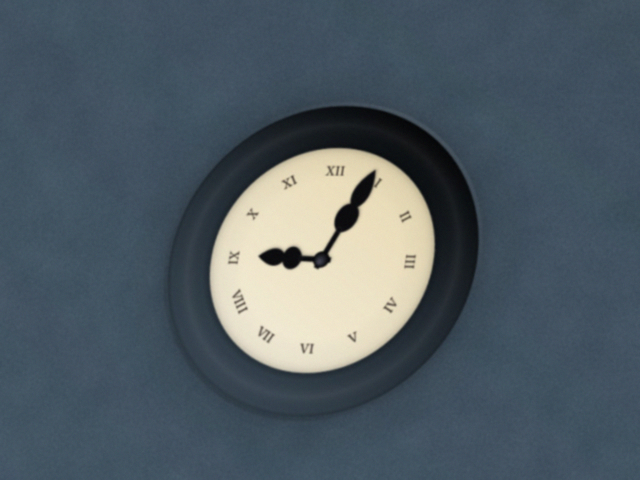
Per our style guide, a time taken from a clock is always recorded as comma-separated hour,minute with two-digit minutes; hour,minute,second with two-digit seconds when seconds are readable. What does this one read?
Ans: 9,04
